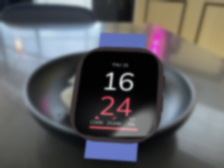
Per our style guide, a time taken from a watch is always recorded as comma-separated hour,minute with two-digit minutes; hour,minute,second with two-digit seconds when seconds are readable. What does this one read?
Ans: 16,24
